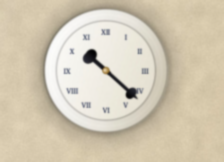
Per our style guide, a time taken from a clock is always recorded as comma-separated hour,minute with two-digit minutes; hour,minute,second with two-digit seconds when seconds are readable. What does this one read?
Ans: 10,22
